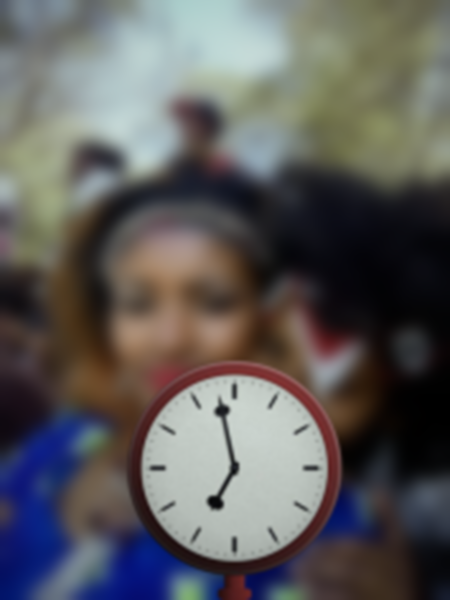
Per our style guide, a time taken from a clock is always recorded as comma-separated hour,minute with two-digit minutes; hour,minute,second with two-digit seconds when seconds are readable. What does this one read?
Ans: 6,58
